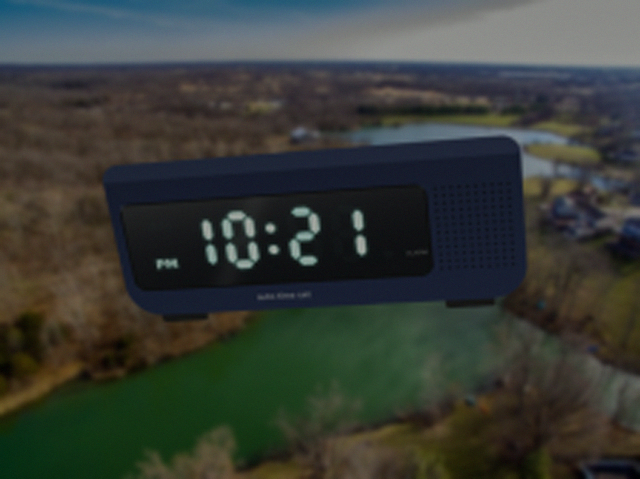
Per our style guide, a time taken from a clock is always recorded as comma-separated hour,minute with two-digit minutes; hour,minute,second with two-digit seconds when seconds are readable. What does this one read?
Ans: 10,21
